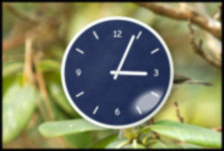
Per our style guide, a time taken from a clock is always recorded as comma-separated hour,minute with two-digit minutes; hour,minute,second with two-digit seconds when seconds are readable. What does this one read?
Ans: 3,04
